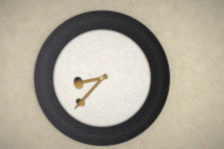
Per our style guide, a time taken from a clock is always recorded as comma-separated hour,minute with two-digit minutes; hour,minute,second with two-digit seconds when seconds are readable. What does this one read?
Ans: 8,37
